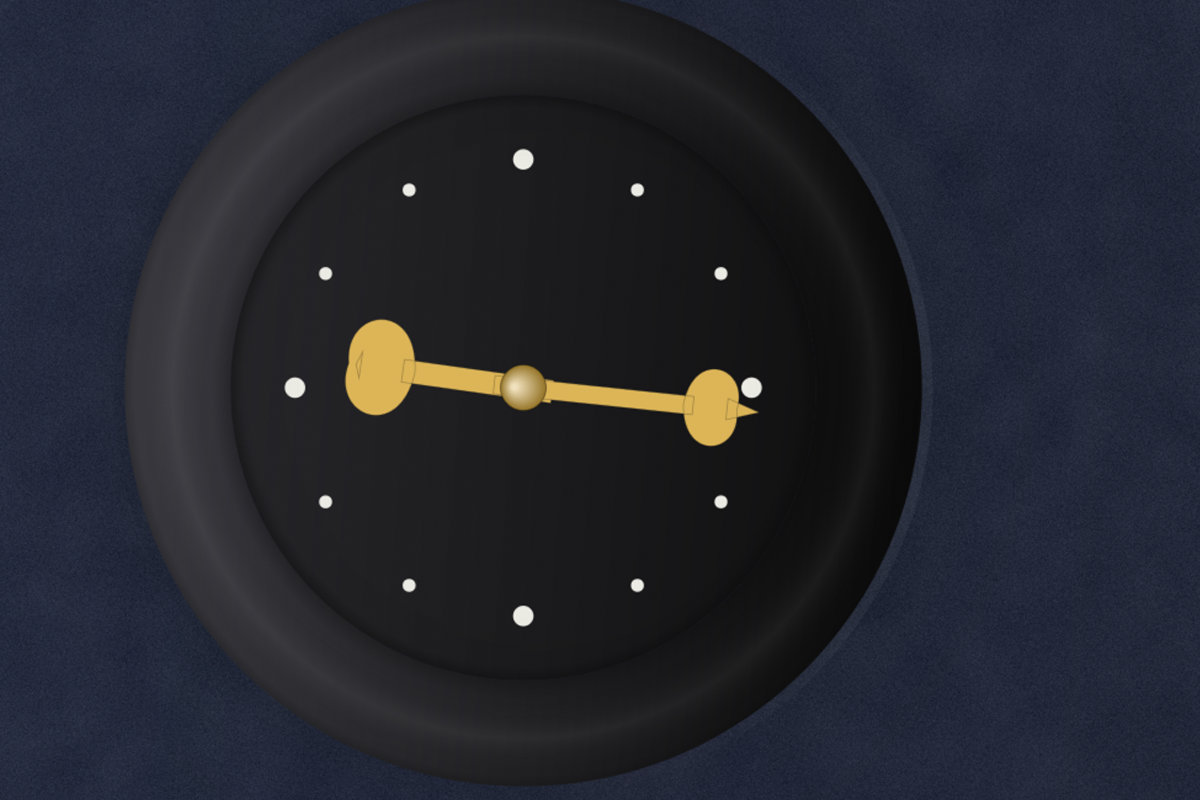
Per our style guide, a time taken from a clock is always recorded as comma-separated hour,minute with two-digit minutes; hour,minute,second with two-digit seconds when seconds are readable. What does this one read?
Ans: 9,16
